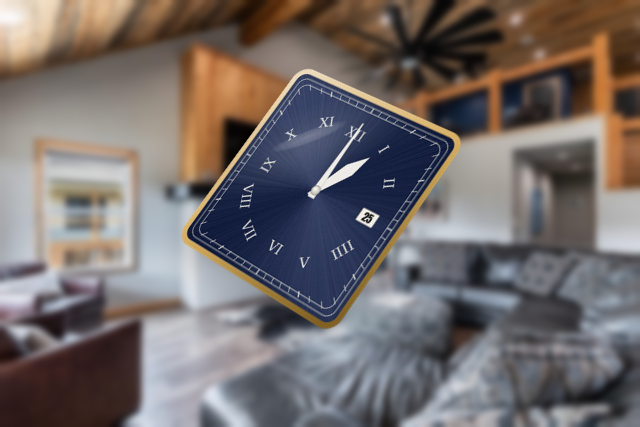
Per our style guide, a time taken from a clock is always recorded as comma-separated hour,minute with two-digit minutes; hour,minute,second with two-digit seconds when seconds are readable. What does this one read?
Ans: 1,00
